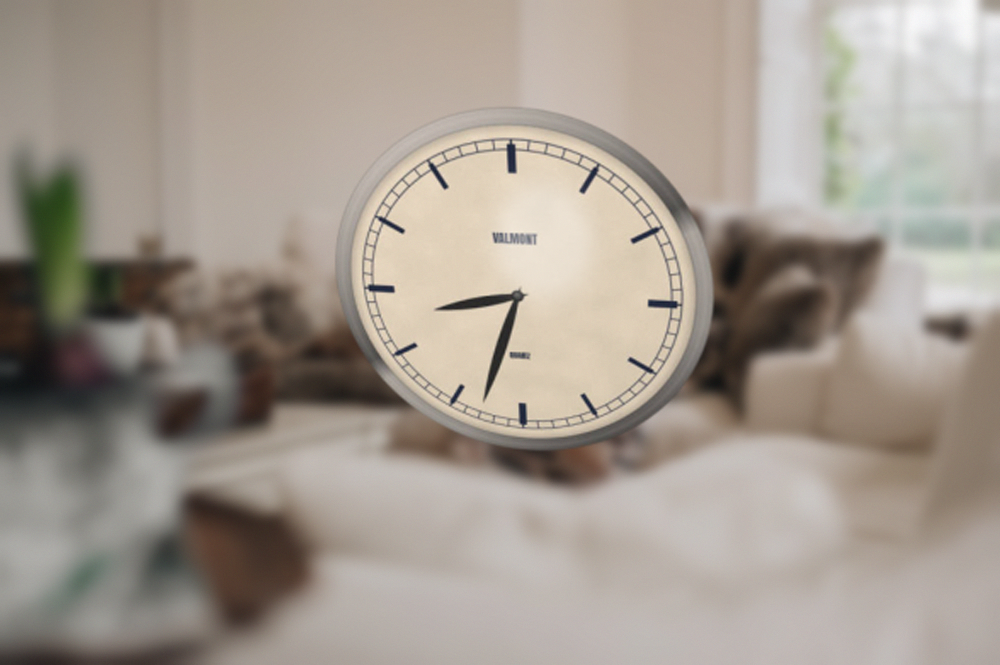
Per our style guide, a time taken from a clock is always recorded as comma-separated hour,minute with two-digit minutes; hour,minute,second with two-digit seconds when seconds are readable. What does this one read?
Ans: 8,33
